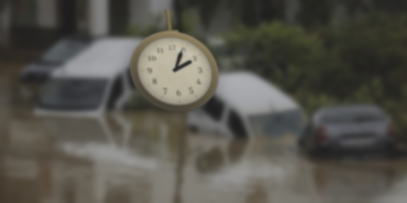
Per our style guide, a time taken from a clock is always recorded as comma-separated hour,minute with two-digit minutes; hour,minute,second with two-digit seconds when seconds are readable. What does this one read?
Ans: 2,04
